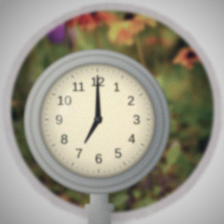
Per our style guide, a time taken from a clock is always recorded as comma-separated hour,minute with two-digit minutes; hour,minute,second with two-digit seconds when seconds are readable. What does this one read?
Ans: 7,00
